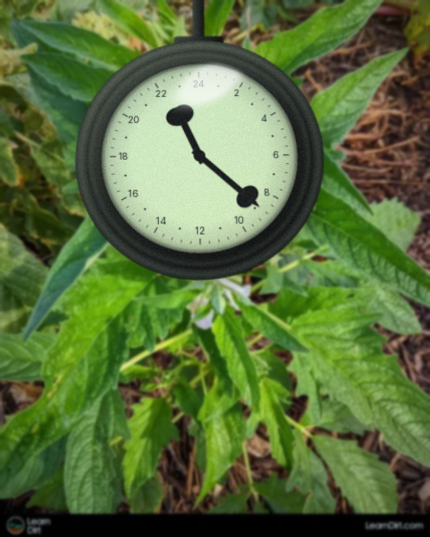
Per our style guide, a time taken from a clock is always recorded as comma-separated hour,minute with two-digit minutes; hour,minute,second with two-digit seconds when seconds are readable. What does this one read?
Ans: 22,22
